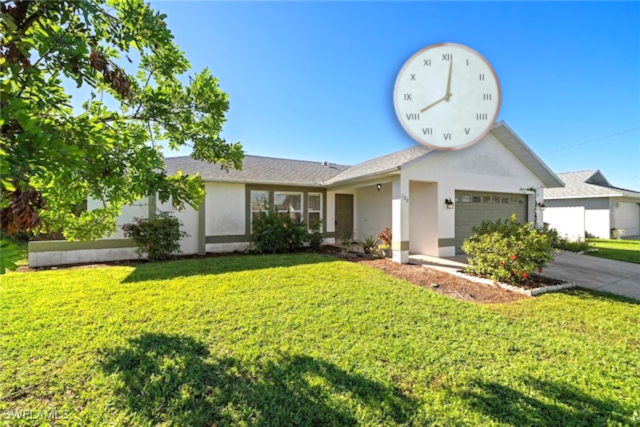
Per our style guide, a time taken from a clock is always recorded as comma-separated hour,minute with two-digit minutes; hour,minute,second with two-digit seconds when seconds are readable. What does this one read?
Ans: 8,01
